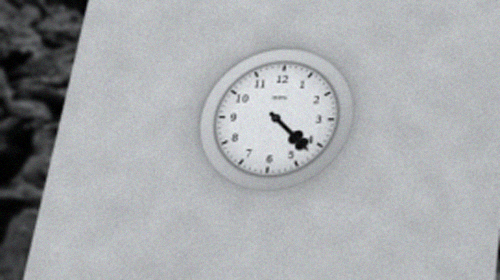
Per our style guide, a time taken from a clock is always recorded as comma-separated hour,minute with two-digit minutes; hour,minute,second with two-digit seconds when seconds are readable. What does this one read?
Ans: 4,22
